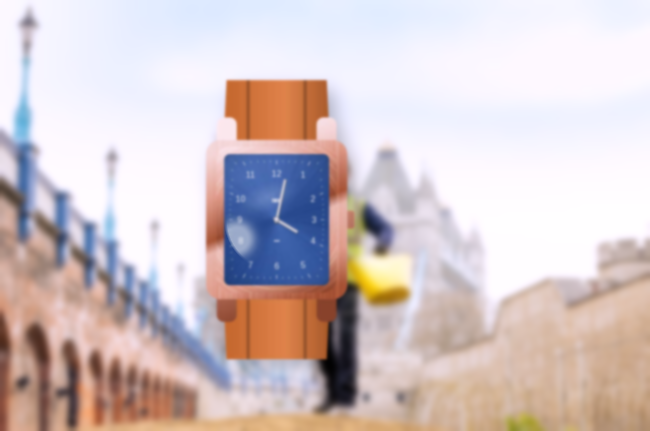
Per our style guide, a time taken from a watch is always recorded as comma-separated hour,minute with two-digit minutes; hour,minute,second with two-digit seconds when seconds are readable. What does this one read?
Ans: 4,02
